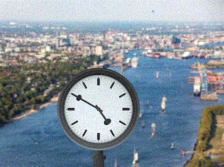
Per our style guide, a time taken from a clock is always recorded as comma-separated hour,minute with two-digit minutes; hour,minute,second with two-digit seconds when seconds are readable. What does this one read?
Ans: 4,50
